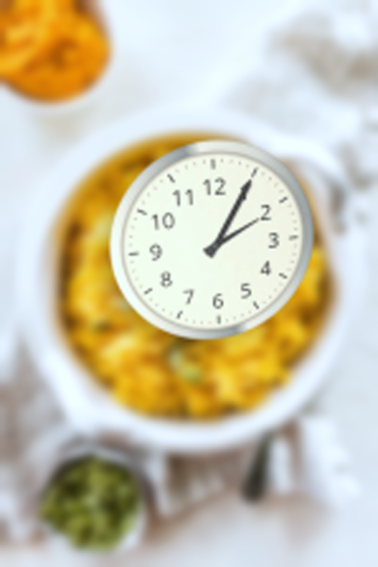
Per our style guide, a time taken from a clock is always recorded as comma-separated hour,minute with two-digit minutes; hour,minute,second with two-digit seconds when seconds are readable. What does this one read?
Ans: 2,05
